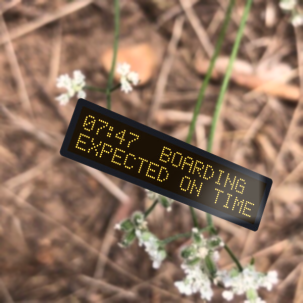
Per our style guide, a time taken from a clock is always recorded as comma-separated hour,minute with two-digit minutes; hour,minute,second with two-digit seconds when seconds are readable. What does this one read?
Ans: 7,47
